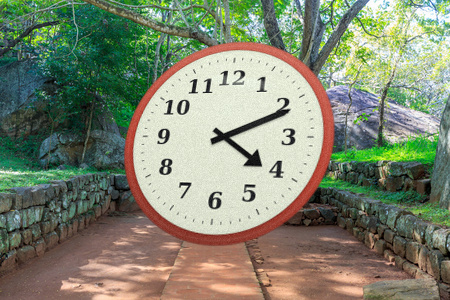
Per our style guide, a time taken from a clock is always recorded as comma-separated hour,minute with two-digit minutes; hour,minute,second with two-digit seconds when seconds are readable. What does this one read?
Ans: 4,11
